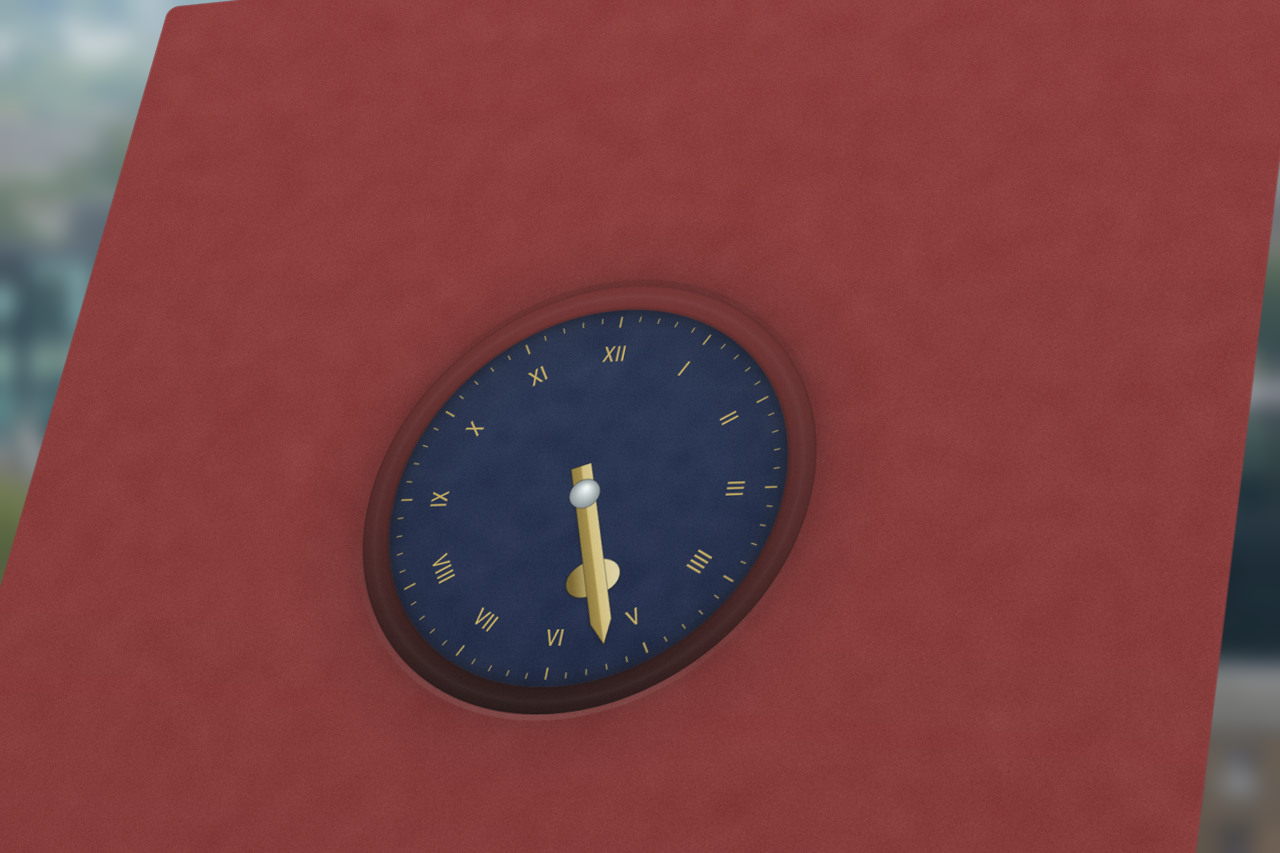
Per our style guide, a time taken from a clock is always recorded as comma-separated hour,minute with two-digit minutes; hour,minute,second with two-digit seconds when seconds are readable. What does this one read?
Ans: 5,27
